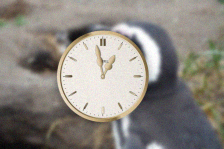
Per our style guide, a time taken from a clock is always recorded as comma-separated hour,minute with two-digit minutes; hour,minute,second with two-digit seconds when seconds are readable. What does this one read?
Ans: 12,58
